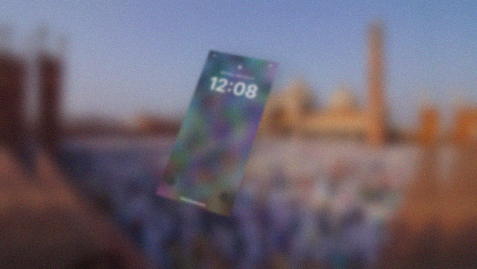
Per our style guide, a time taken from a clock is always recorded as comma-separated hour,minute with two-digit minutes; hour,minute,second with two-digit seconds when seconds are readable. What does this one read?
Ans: 12,08
